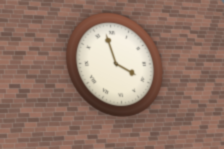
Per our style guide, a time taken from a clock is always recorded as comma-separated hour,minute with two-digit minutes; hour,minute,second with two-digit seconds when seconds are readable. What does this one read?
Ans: 3,58
